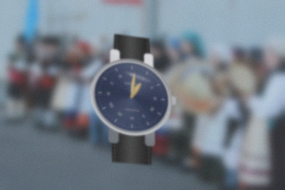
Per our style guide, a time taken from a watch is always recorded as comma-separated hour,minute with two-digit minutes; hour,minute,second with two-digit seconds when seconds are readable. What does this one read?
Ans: 1,01
